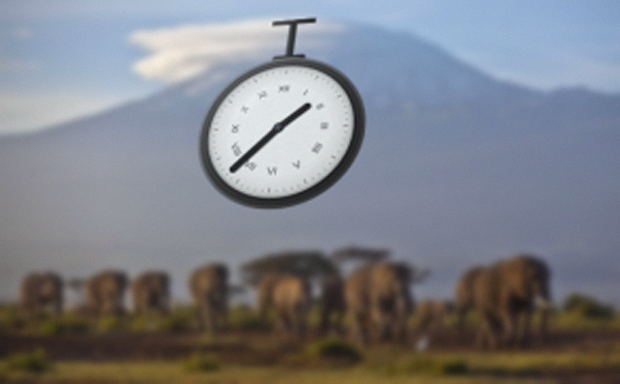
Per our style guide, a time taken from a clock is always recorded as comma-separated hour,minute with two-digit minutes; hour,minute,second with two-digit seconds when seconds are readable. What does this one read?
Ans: 1,37
